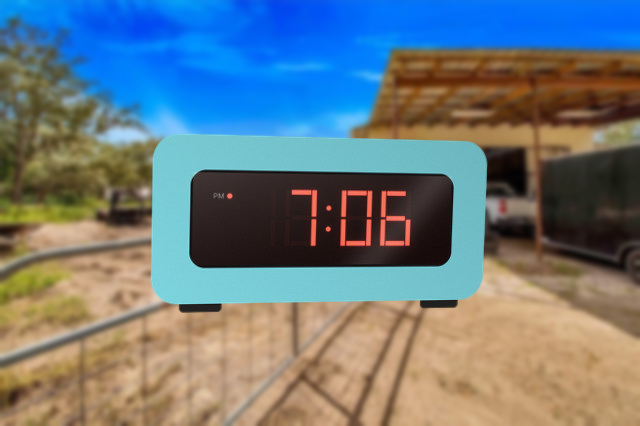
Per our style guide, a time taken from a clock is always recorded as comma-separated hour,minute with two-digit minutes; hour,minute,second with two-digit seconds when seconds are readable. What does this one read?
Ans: 7,06
